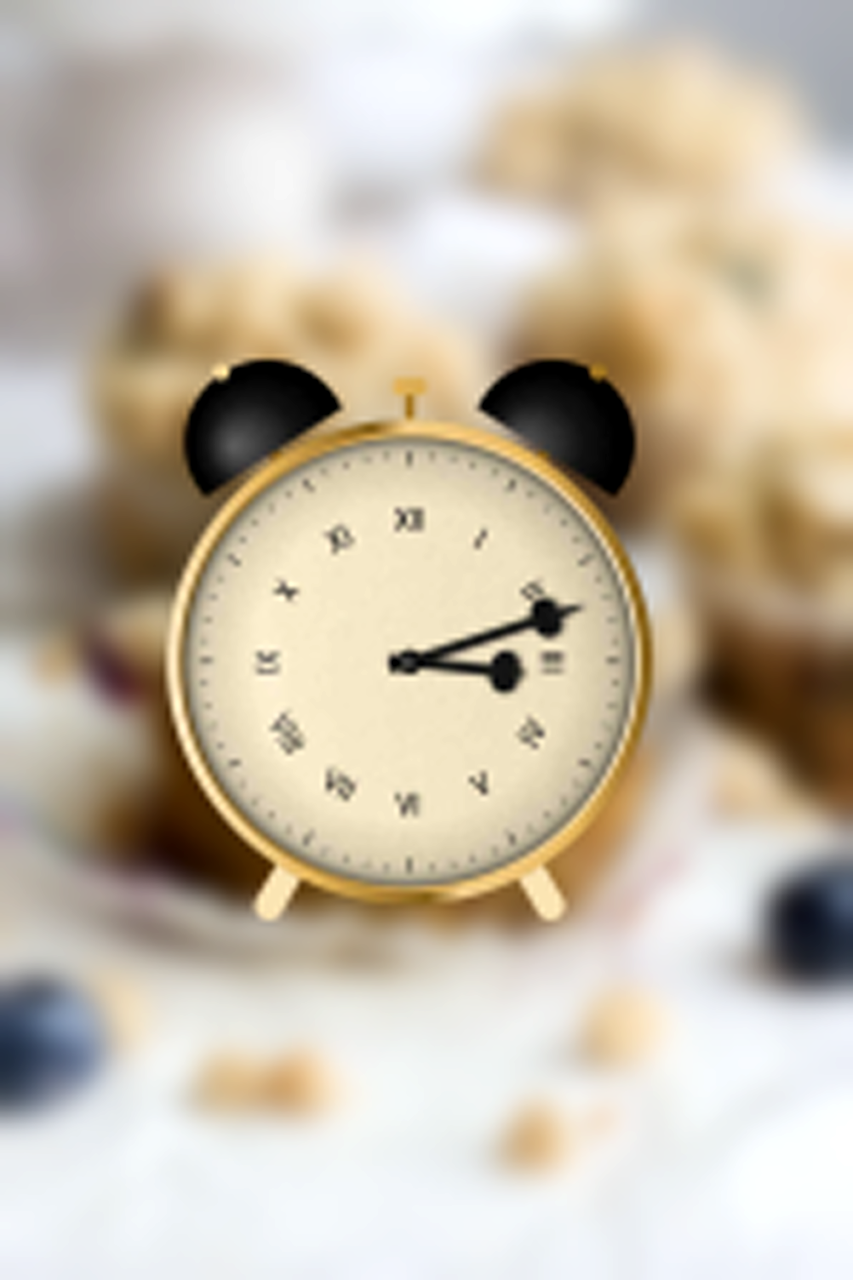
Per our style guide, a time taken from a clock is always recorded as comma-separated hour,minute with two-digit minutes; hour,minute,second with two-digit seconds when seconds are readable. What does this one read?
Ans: 3,12
